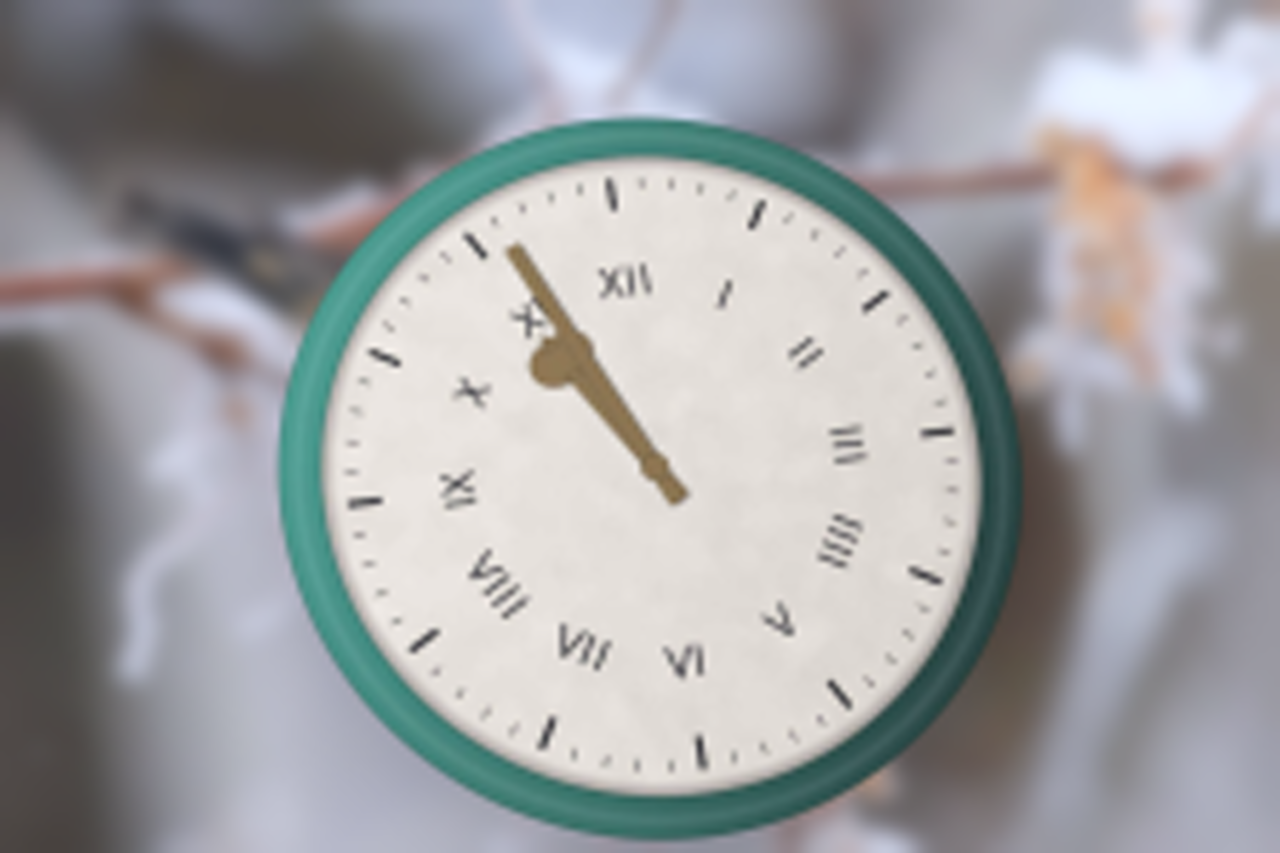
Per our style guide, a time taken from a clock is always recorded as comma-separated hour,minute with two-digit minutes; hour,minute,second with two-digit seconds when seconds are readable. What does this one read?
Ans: 10,56
